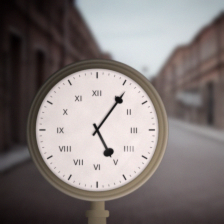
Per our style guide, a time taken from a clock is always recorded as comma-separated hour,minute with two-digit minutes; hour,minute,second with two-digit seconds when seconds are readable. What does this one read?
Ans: 5,06
